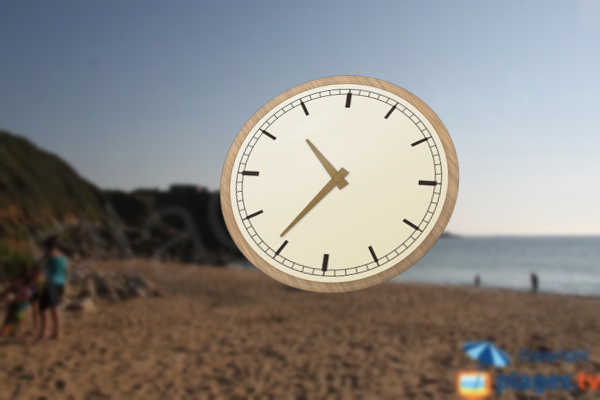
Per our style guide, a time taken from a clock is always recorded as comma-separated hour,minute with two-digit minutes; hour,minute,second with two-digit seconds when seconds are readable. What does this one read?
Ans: 10,36
